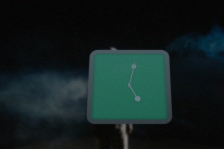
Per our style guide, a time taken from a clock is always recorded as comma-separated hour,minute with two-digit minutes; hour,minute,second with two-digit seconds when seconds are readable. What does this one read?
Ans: 5,02
